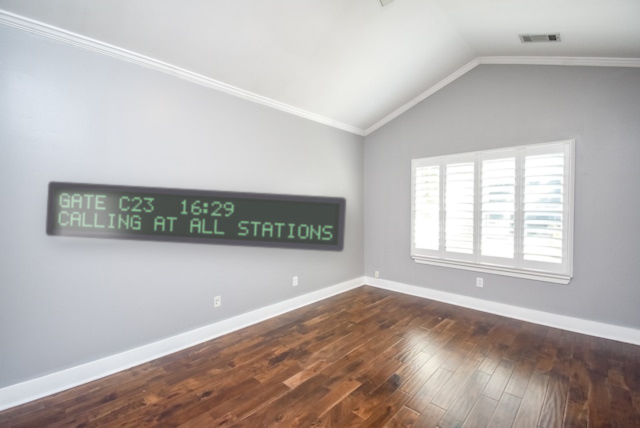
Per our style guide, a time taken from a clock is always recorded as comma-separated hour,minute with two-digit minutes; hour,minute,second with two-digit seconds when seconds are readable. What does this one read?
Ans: 16,29
